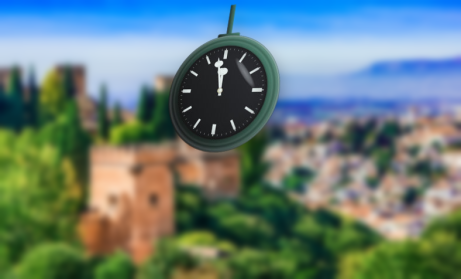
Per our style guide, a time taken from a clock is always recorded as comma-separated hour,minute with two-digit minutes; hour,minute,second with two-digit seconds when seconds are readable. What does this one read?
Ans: 11,58
